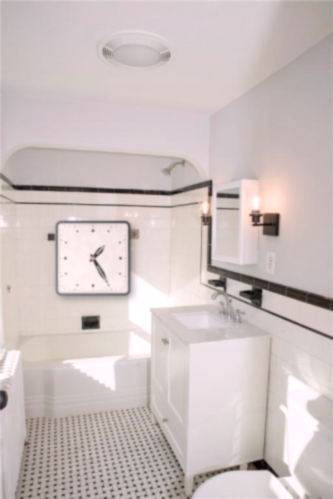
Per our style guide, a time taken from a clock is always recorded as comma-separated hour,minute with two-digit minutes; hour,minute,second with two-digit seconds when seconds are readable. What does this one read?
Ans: 1,25
